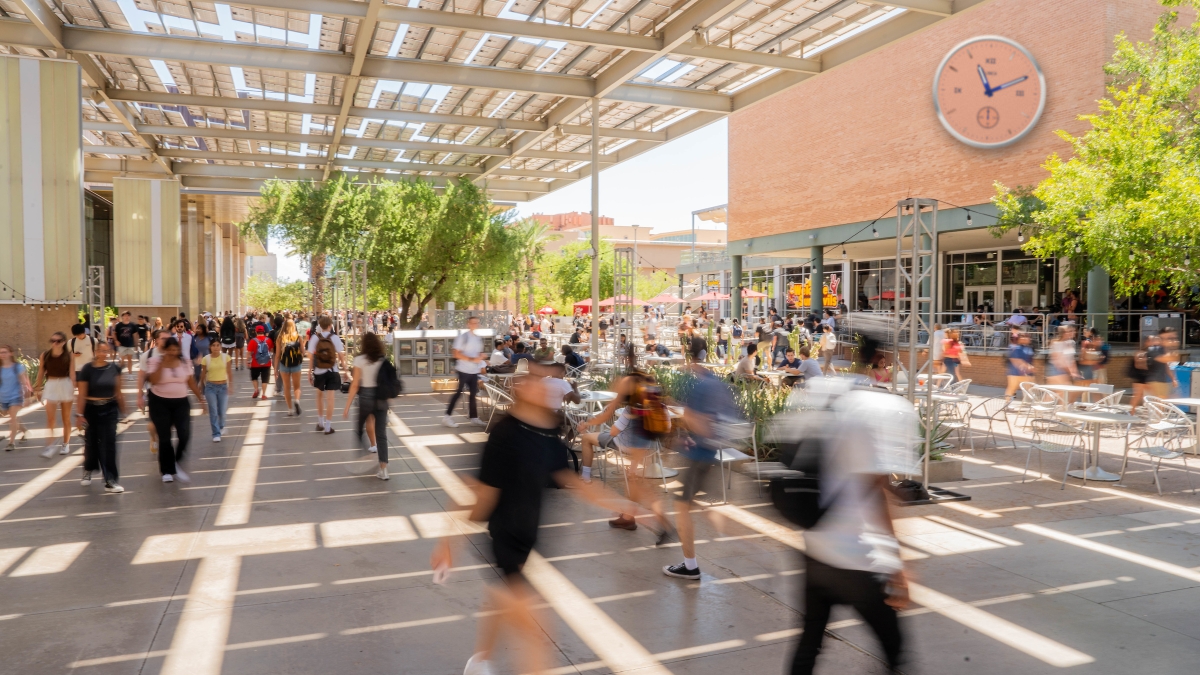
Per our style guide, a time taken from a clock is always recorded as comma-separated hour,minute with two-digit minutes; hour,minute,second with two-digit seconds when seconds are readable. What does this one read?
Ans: 11,11
